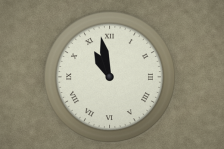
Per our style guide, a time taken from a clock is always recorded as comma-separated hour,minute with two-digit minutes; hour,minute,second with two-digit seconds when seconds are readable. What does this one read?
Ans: 10,58
